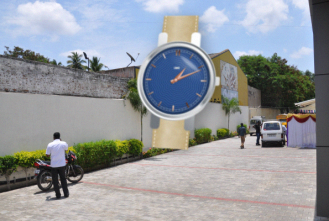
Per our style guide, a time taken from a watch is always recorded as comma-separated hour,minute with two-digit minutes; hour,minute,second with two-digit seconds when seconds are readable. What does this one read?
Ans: 1,11
